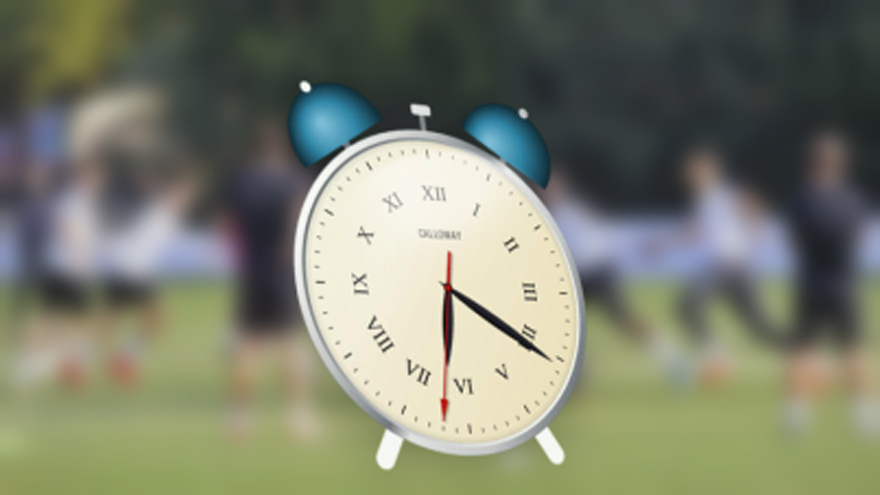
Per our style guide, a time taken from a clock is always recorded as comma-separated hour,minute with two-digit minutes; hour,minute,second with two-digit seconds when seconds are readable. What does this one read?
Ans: 6,20,32
